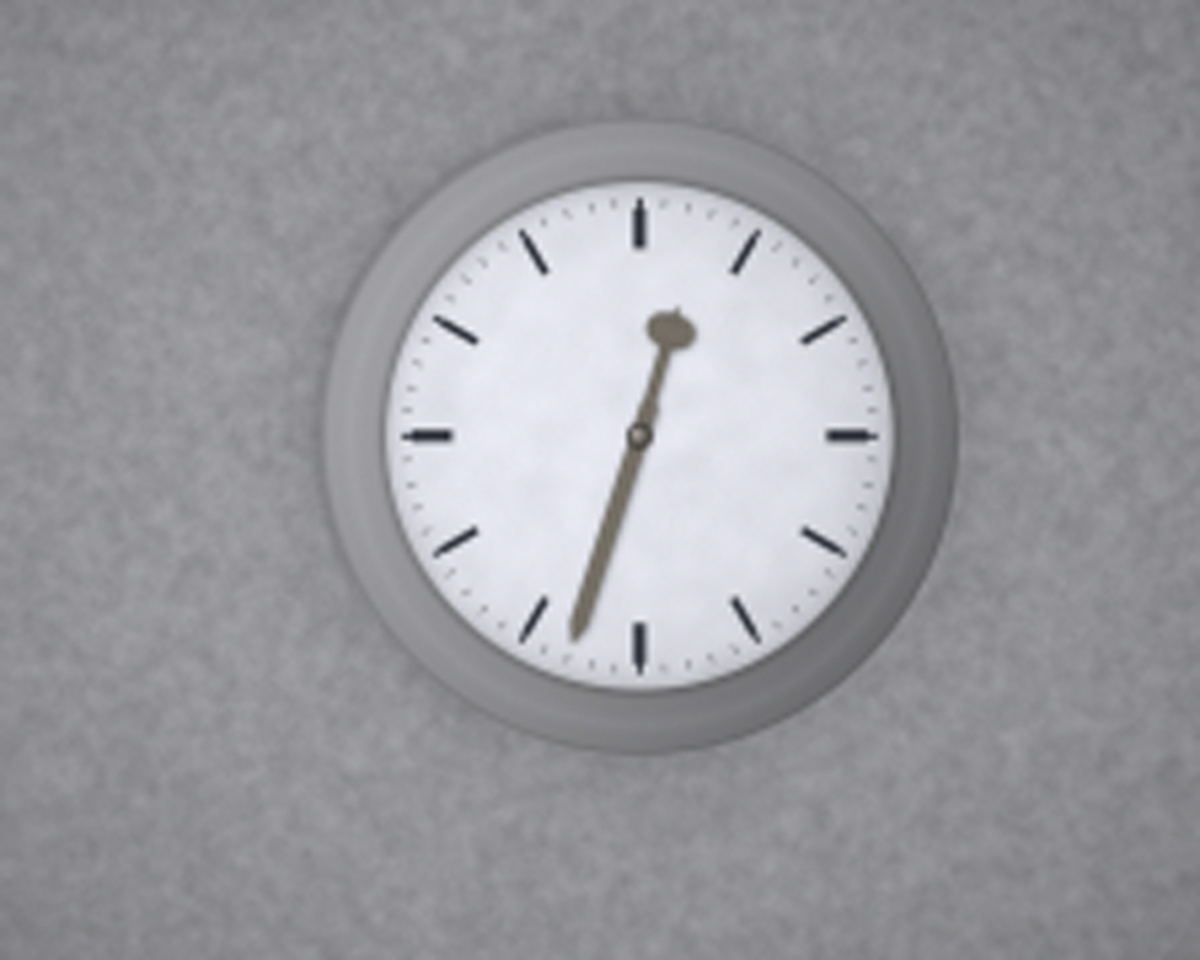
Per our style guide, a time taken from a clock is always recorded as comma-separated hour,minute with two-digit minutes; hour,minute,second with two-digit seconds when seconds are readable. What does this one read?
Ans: 12,33
